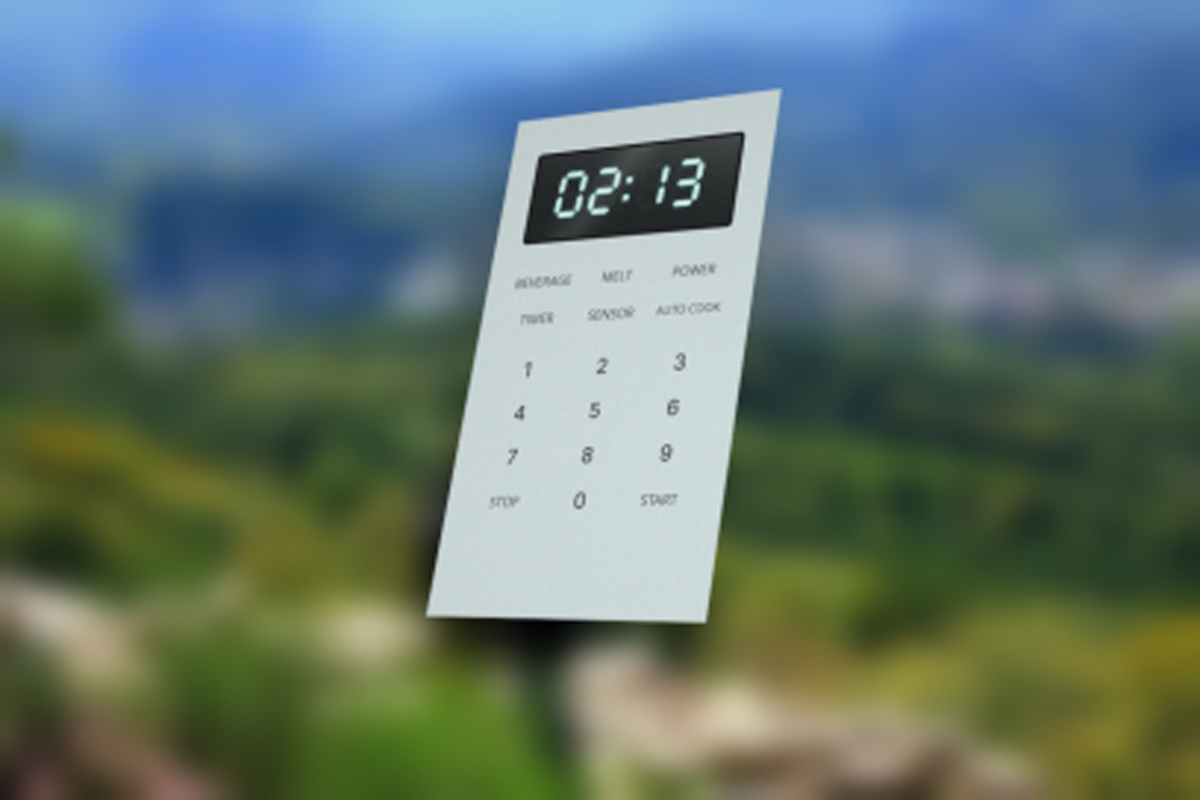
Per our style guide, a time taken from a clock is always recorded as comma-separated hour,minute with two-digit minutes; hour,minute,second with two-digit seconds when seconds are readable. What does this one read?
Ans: 2,13
